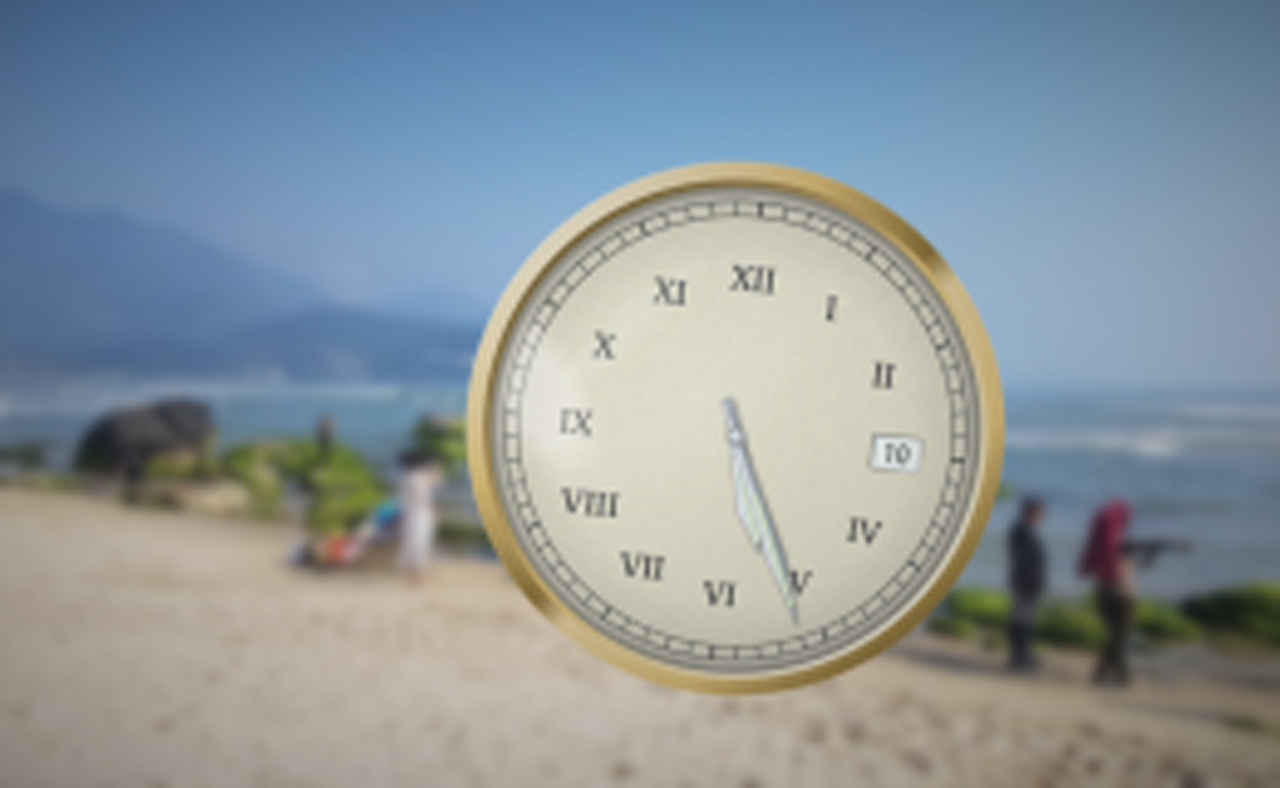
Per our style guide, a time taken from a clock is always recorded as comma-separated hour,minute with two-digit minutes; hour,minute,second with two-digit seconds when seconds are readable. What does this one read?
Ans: 5,26
